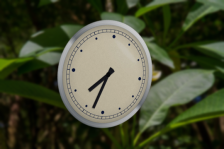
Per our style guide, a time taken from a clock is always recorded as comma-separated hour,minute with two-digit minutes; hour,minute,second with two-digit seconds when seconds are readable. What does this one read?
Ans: 7,33
